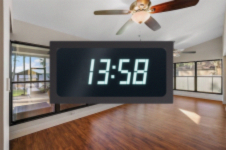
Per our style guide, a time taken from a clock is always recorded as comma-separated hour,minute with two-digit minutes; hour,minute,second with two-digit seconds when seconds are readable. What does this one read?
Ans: 13,58
